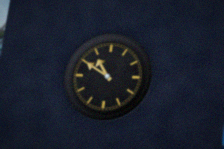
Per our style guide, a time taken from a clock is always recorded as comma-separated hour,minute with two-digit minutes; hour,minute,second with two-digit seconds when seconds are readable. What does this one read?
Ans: 10,50
